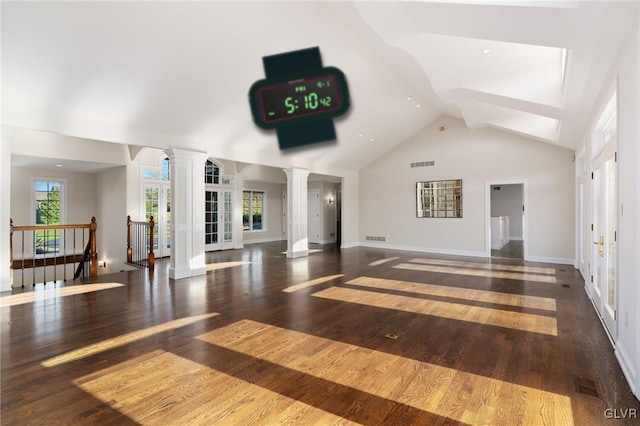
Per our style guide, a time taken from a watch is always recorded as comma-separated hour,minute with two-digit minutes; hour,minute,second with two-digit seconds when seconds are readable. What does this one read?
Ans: 5,10
